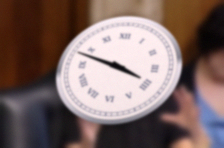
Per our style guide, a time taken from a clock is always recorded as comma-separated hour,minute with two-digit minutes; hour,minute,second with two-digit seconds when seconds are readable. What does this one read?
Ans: 3,48
